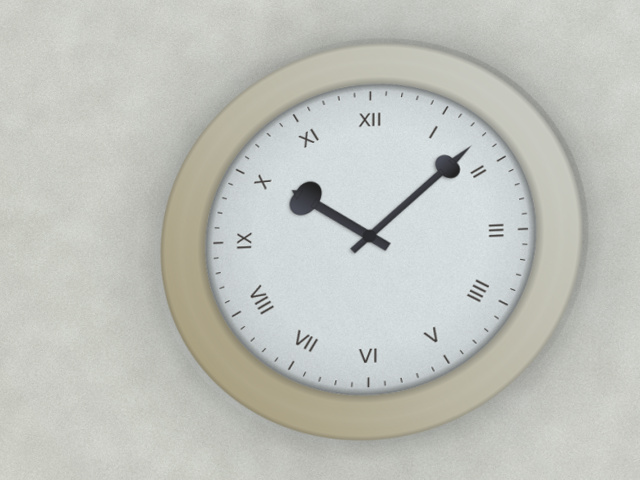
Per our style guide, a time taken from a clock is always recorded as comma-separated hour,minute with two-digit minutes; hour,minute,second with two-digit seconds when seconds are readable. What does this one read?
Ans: 10,08
